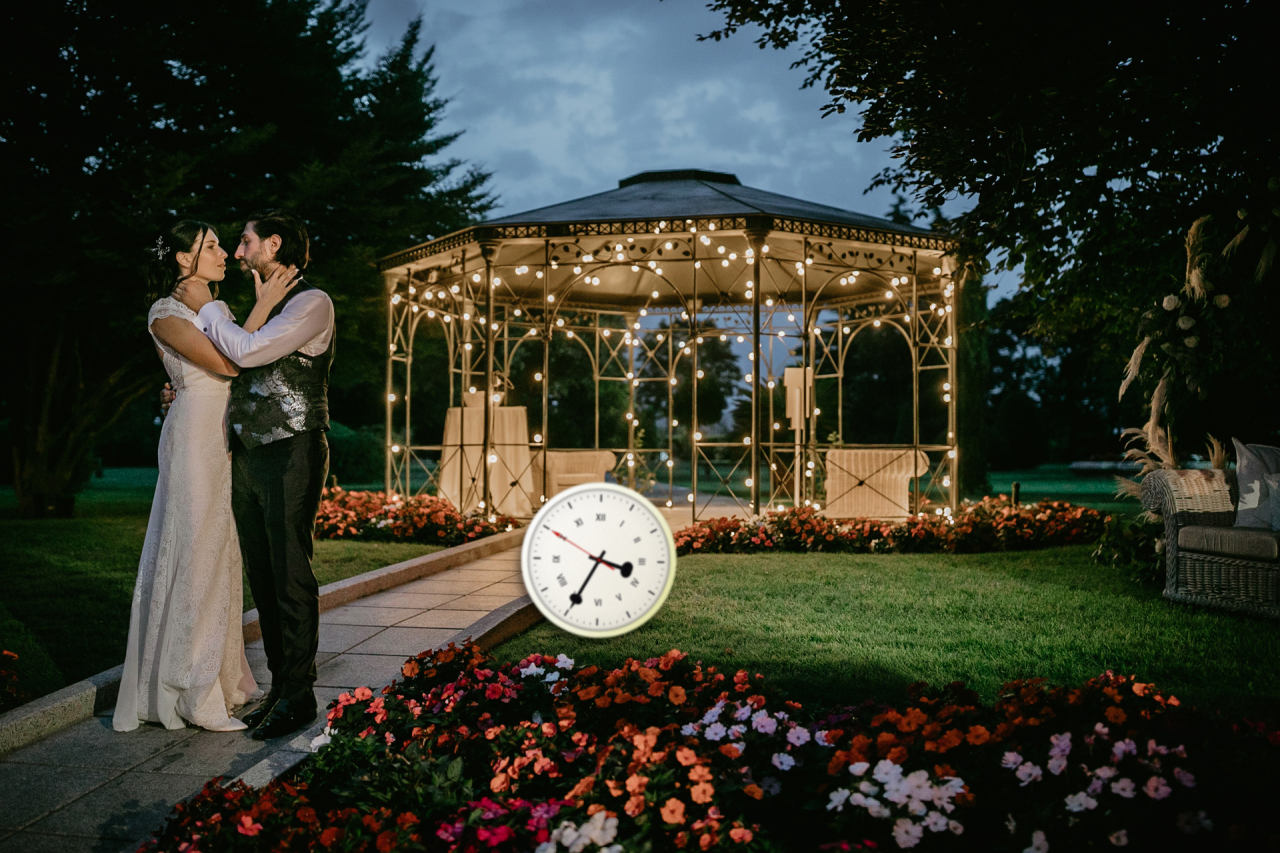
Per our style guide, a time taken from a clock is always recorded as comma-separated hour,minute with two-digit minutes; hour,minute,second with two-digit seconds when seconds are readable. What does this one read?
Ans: 3,34,50
